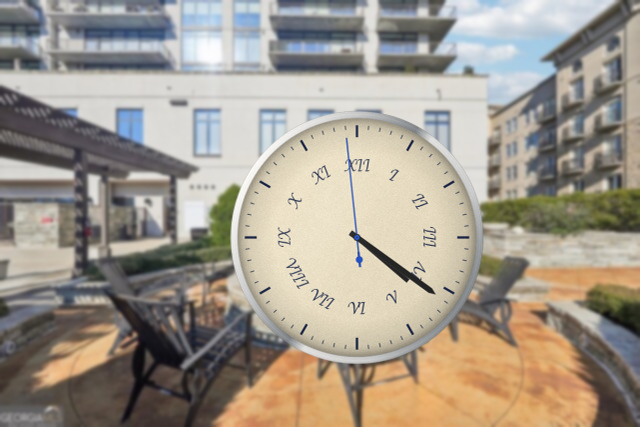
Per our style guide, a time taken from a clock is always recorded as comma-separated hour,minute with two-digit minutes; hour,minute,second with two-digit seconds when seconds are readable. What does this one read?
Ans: 4,20,59
